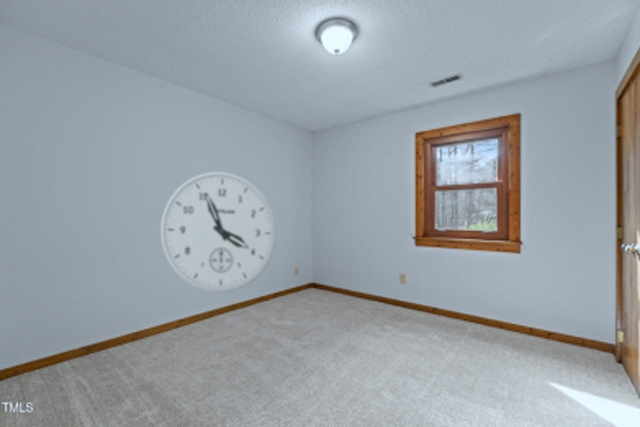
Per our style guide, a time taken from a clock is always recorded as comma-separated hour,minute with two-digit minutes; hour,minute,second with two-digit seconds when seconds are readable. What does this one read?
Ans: 3,56
